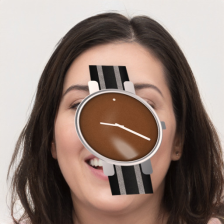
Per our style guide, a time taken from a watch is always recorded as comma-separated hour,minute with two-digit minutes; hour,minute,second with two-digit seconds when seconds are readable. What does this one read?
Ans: 9,20
